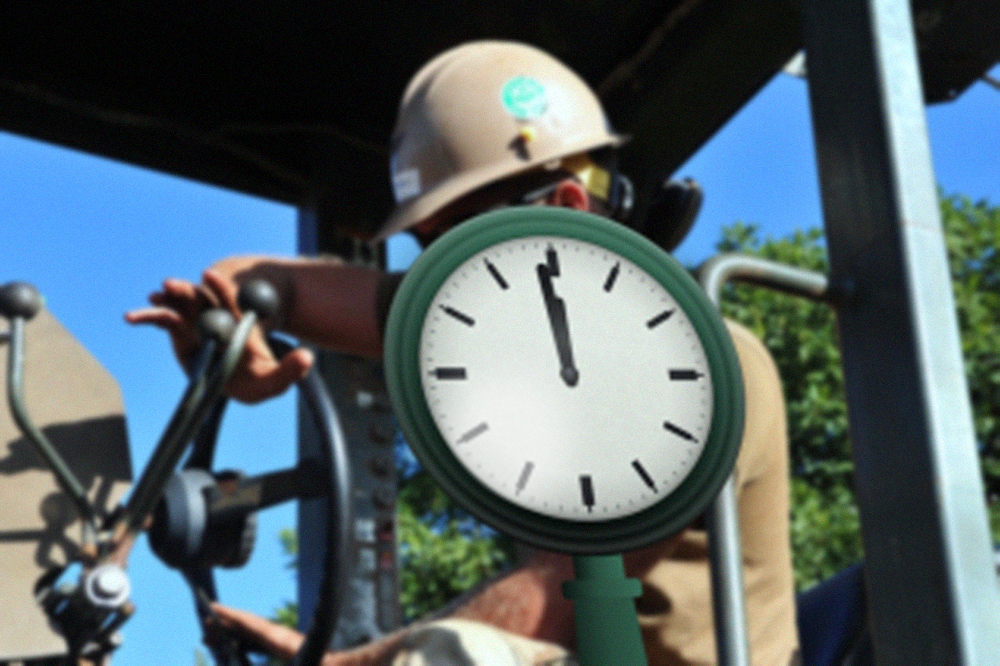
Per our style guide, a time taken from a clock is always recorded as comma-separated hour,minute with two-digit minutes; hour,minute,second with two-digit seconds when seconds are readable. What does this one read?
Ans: 11,59
